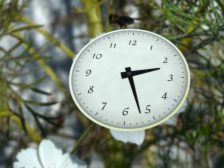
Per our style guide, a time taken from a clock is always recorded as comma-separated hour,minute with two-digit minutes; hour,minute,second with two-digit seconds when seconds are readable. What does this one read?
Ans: 2,27
